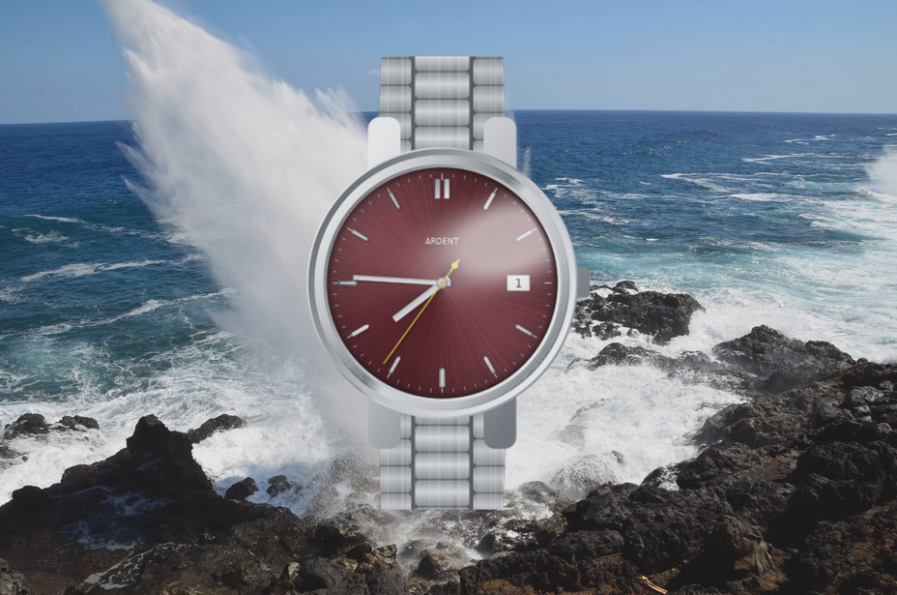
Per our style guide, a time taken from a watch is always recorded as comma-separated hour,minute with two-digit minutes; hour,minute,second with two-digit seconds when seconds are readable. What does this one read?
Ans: 7,45,36
